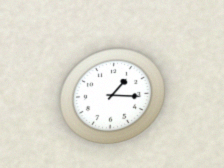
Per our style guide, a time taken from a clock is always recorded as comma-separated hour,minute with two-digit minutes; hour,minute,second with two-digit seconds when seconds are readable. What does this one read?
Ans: 1,16
